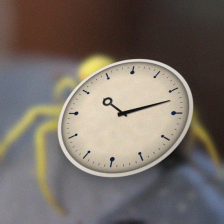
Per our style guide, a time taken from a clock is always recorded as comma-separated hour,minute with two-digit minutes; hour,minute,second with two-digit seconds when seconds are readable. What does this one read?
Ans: 10,12
